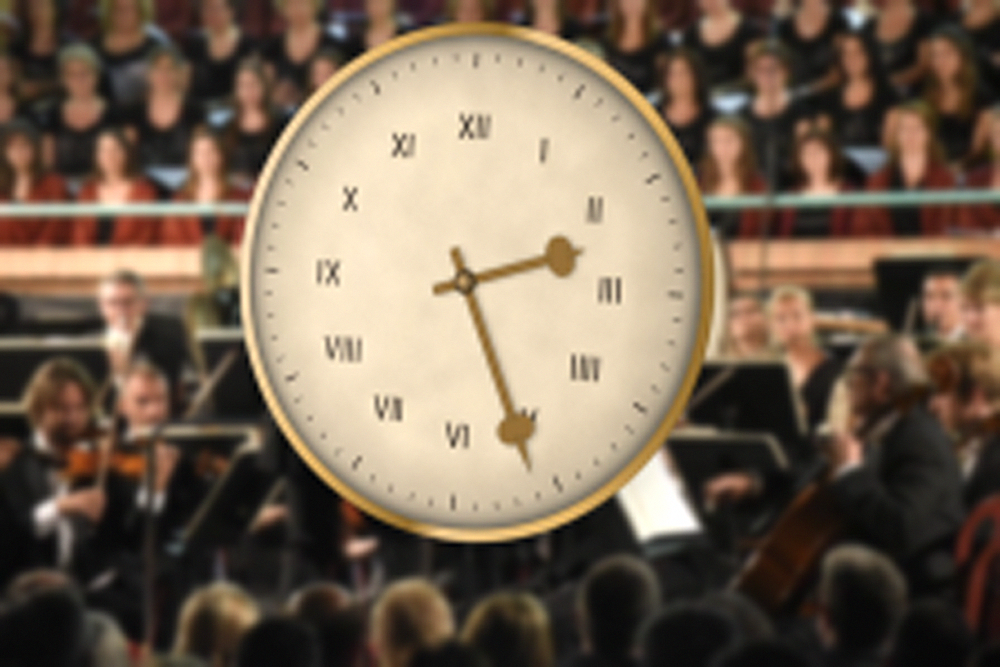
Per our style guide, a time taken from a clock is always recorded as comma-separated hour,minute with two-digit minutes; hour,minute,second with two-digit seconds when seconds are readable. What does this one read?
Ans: 2,26
